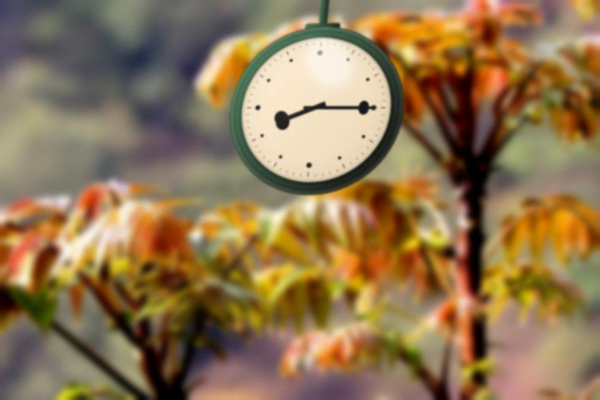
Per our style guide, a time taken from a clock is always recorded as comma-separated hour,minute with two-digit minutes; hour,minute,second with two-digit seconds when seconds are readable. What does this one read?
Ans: 8,15
